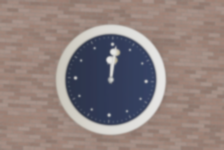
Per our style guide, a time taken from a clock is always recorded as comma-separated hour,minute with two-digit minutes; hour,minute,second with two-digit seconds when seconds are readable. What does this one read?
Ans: 12,01
